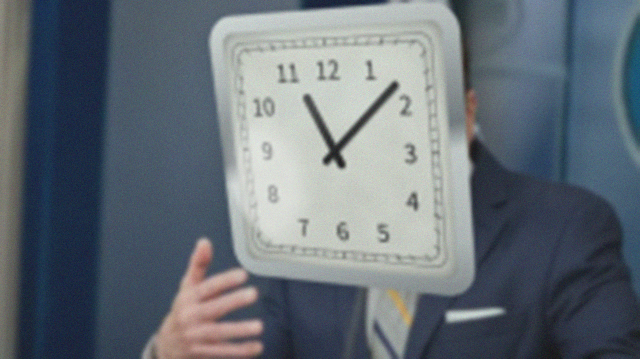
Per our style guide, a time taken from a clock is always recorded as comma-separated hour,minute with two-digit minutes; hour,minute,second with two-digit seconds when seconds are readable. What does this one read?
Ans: 11,08
